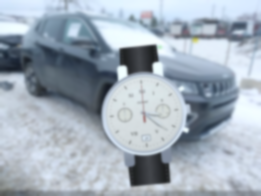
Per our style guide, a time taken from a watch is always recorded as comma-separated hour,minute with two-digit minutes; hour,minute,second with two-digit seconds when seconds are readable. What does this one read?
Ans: 3,22
